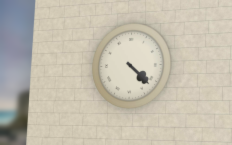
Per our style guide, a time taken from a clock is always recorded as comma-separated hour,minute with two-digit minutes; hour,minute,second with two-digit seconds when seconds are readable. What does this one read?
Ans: 4,22
